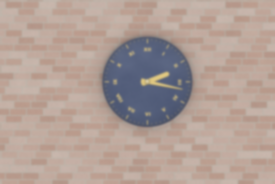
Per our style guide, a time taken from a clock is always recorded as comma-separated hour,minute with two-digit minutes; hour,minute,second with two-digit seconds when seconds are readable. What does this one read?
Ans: 2,17
